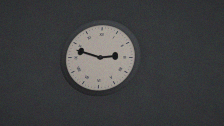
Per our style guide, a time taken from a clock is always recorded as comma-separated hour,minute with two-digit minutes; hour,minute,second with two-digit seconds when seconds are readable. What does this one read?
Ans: 2,48
